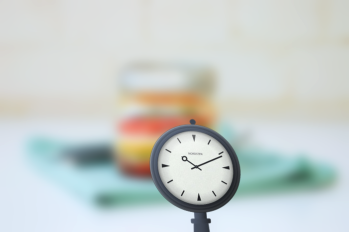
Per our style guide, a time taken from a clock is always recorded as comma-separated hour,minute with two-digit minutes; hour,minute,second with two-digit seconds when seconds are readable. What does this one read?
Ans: 10,11
